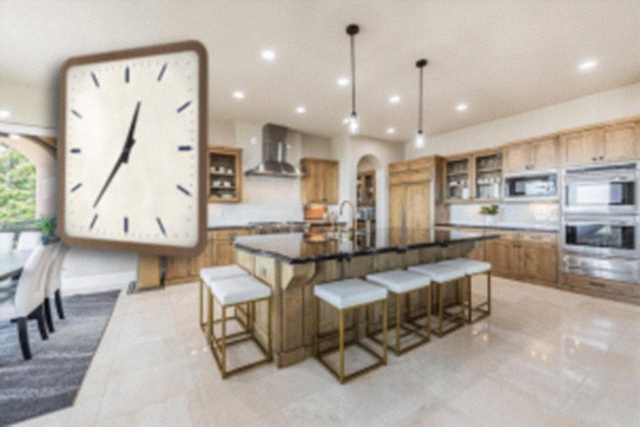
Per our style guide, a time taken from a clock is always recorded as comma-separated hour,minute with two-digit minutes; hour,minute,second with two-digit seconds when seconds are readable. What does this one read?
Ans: 12,36
